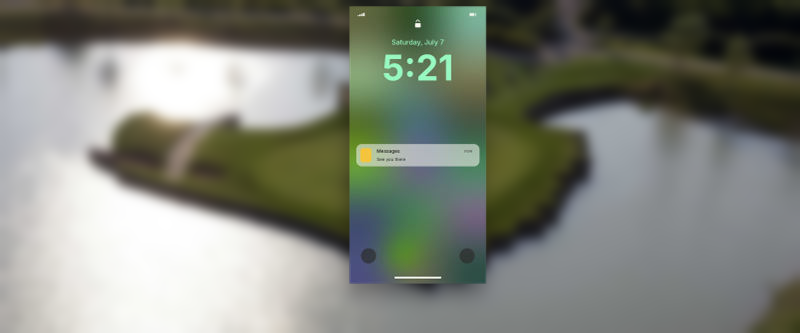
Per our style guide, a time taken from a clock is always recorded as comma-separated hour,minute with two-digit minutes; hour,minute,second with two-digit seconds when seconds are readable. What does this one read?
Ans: 5,21
